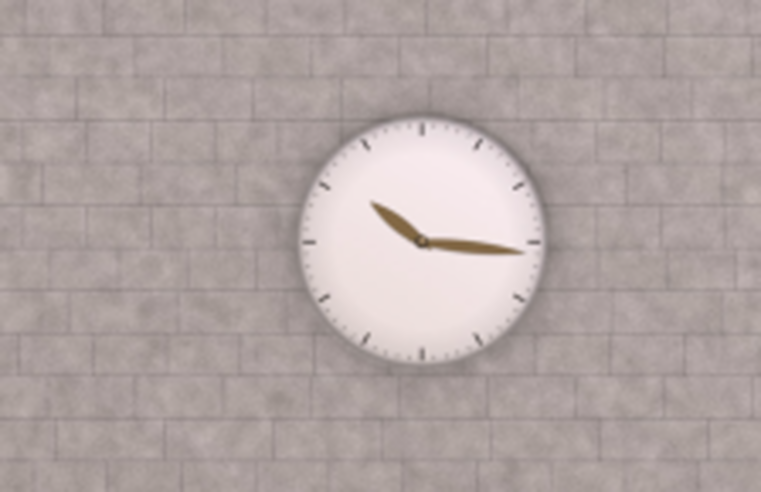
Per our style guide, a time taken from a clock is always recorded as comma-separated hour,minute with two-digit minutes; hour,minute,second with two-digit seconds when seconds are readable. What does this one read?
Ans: 10,16
